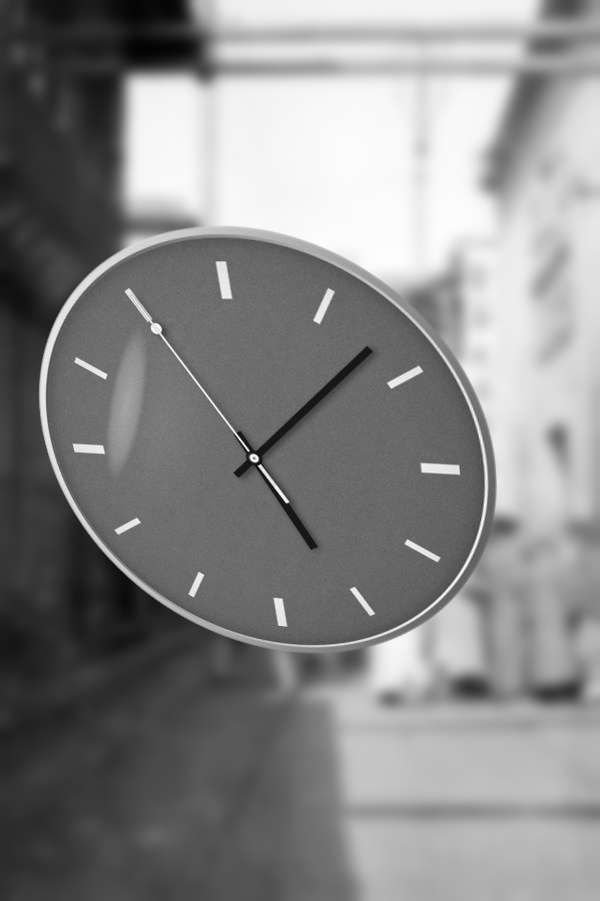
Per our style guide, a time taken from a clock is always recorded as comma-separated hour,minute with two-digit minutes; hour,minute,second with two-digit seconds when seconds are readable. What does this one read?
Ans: 5,07,55
